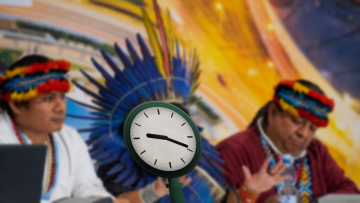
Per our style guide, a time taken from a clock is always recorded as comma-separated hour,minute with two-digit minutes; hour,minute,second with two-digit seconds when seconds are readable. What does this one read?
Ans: 9,19
